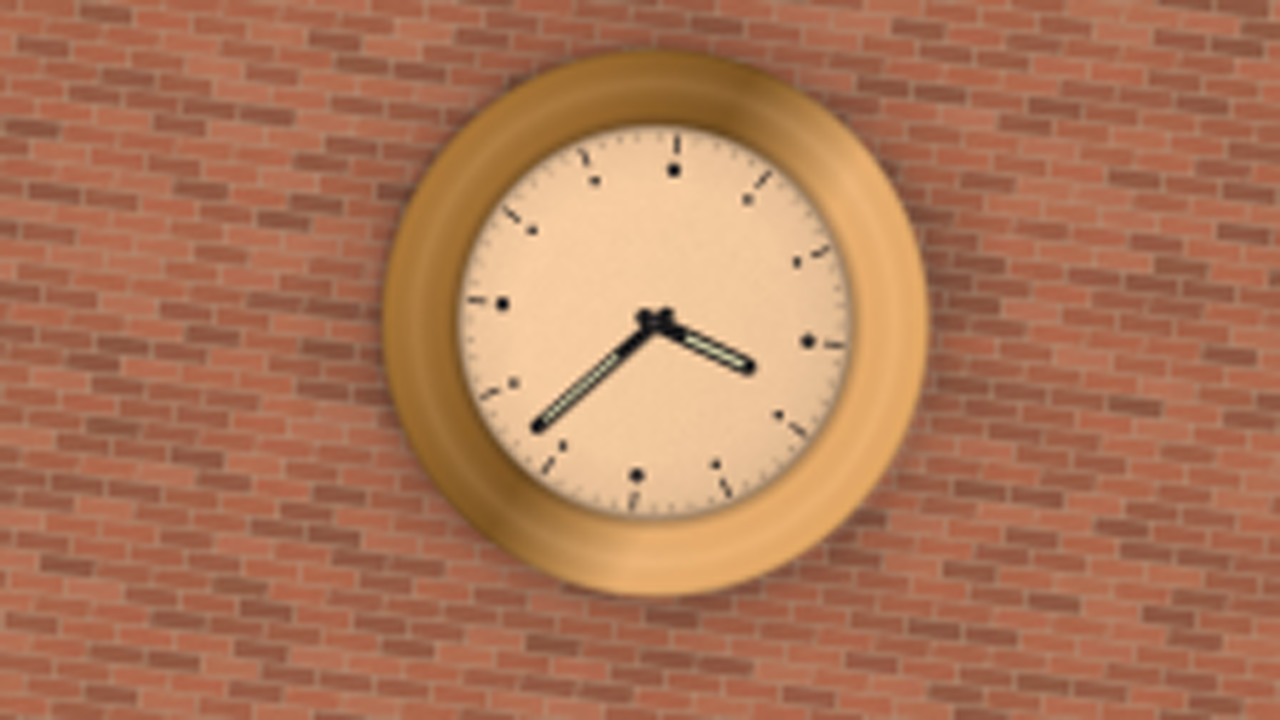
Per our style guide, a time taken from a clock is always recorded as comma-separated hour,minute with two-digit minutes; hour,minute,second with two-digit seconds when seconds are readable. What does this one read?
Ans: 3,37
